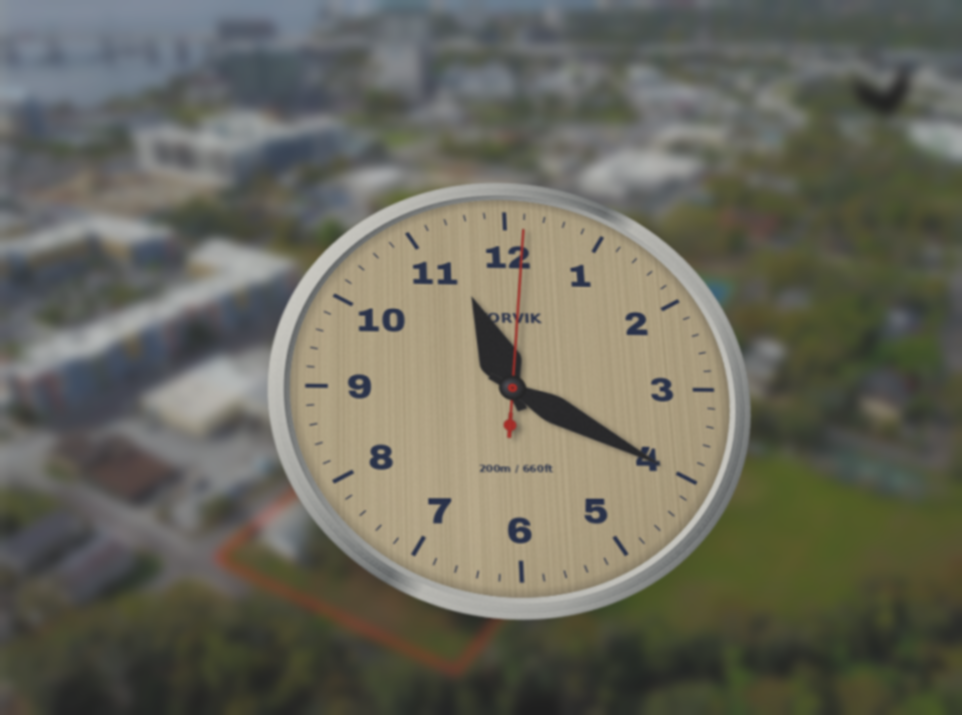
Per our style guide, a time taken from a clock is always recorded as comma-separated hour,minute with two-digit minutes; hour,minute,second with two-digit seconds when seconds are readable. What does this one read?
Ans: 11,20,01
